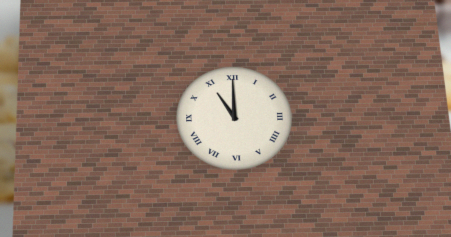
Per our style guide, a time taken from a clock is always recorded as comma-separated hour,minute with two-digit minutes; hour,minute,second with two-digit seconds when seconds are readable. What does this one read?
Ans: 11,00
